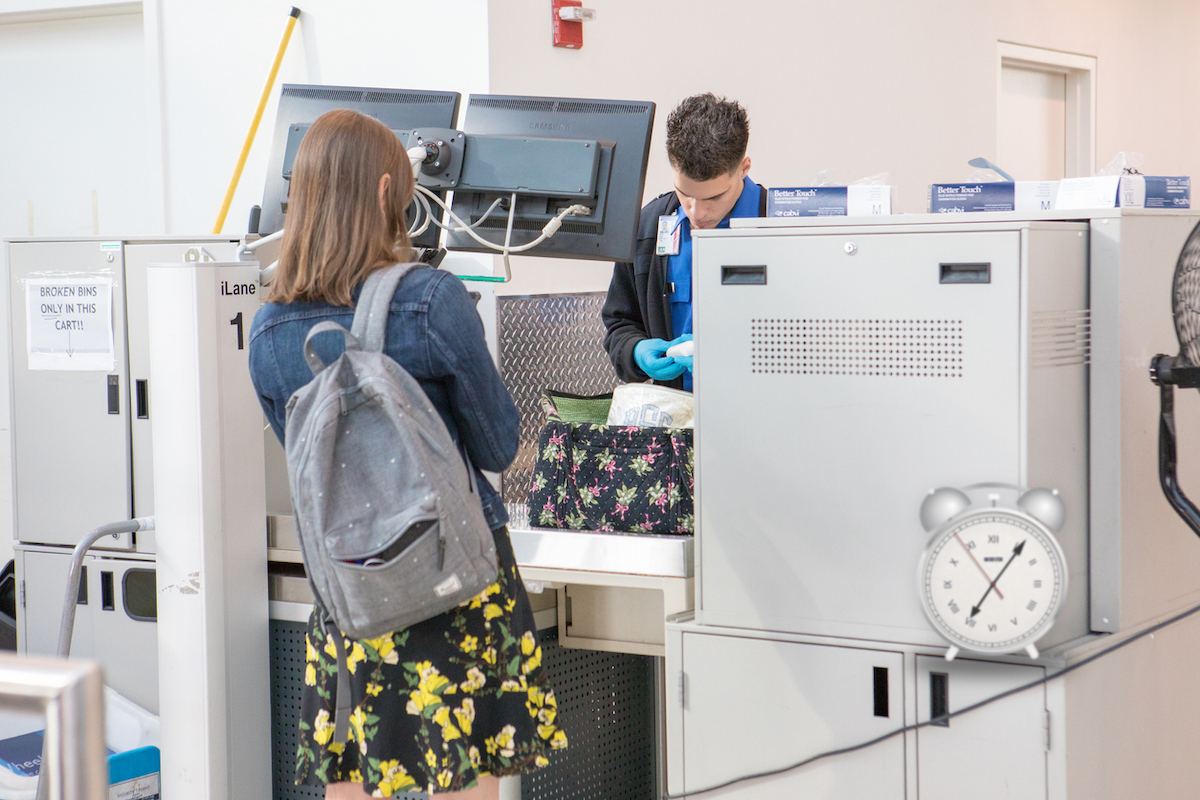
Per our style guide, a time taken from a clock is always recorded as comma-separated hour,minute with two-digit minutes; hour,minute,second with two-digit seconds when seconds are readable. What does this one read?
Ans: 7,05,54
